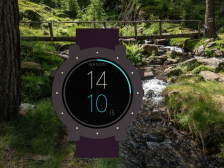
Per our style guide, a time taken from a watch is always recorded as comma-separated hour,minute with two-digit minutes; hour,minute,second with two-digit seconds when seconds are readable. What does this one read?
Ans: 14,10
